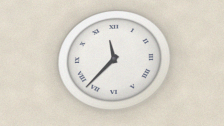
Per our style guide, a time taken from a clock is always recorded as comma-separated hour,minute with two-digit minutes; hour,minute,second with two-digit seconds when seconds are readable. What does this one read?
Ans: 11,37
